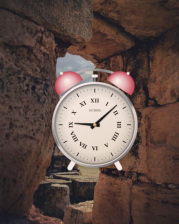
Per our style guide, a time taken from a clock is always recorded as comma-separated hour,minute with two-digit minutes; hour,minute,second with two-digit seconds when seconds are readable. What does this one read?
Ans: 9,08
